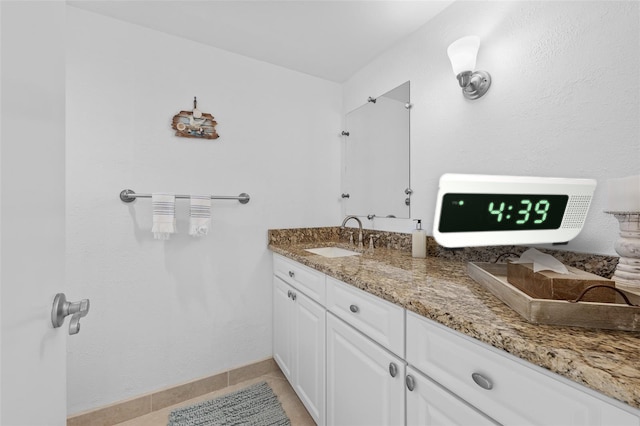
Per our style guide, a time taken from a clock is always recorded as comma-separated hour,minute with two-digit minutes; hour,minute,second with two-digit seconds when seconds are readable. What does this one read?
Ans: 4,39
